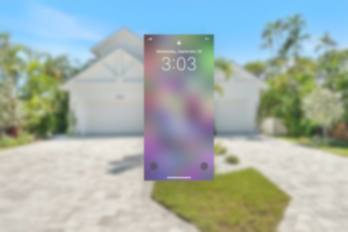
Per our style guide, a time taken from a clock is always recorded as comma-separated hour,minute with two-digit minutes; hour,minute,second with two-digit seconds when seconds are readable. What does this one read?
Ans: 3,03
